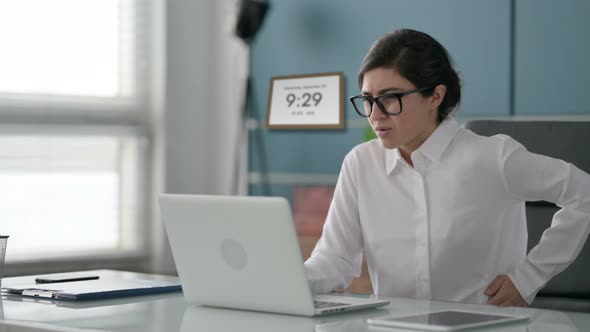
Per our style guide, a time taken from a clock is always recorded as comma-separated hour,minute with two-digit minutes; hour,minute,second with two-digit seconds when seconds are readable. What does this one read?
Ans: 9,29
